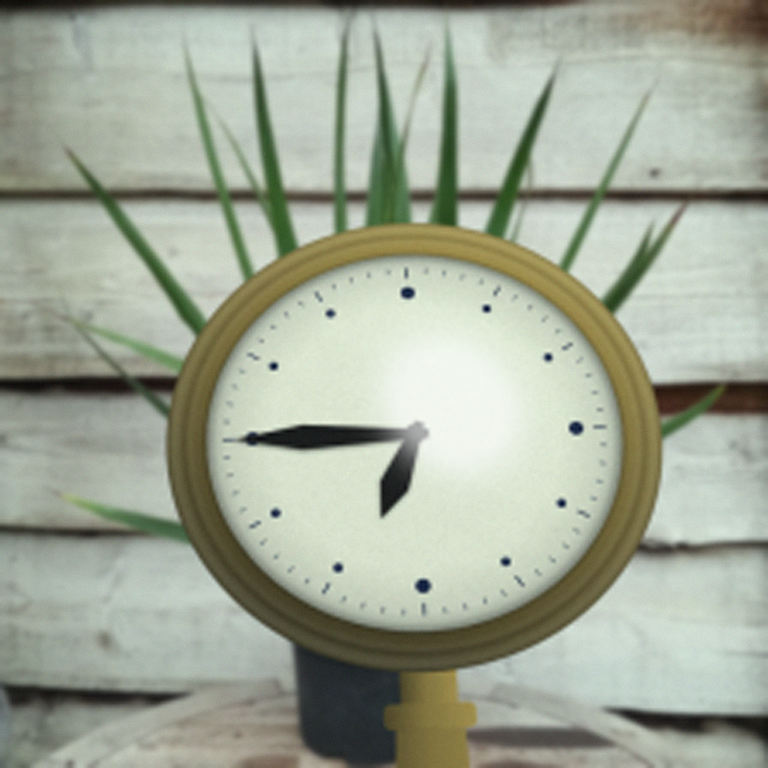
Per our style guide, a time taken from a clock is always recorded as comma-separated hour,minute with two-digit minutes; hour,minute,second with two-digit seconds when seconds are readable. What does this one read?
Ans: 6,45
